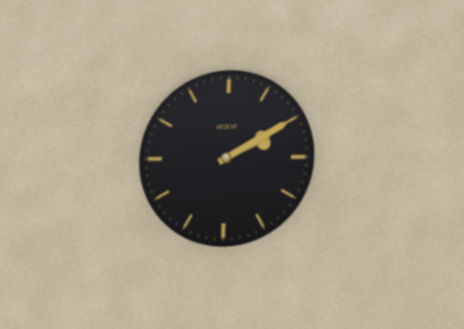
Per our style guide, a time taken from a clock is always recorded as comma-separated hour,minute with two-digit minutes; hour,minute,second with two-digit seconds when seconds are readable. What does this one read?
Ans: 2,10
